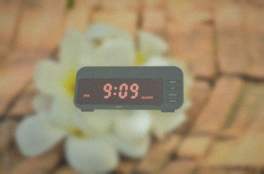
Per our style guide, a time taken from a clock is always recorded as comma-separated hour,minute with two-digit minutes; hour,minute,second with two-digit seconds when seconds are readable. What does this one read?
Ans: 9,09
